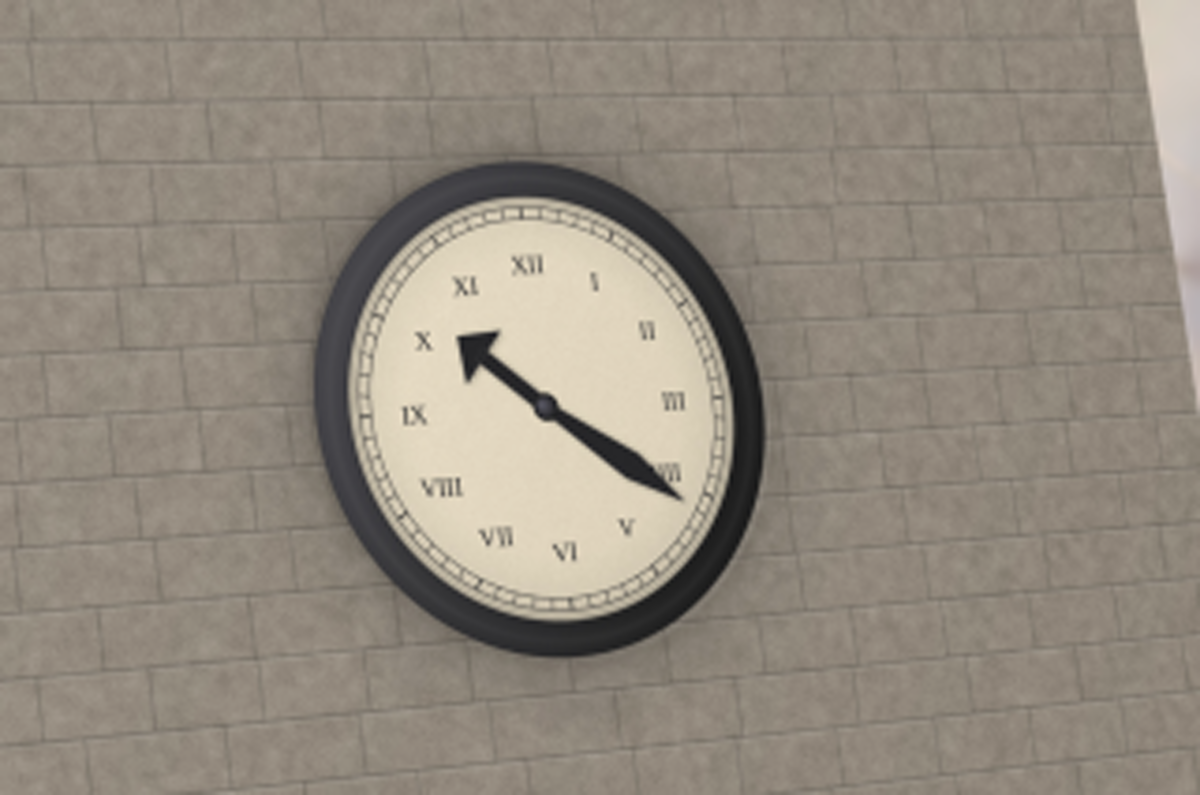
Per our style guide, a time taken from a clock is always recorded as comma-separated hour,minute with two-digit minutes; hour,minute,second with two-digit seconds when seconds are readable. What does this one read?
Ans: 10,21
